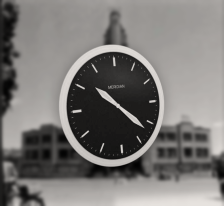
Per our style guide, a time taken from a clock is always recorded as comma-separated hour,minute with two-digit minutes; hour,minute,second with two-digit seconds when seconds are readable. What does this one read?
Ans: 10,22
